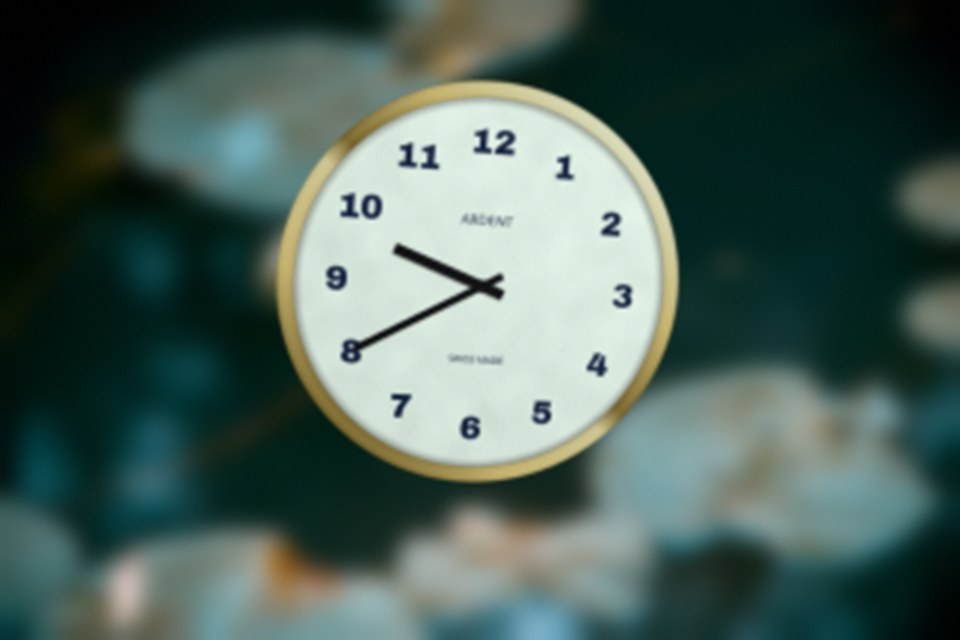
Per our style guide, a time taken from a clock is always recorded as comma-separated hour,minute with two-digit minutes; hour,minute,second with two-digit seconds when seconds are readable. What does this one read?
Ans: 9,40
